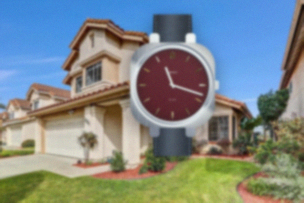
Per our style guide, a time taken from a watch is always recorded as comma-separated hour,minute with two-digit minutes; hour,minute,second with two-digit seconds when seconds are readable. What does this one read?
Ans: 11,18
